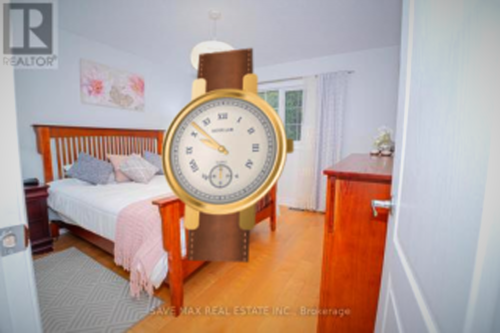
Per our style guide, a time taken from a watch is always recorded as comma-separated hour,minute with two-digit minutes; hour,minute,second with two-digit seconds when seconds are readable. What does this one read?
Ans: 9,52
